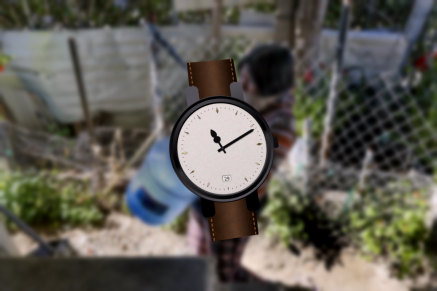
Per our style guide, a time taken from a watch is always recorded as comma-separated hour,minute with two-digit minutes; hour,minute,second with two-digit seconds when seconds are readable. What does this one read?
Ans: 11,11
